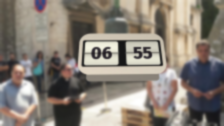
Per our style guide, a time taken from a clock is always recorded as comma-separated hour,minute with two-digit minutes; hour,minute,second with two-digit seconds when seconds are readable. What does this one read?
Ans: 6,55
